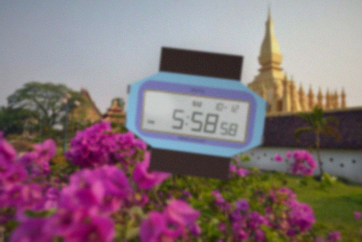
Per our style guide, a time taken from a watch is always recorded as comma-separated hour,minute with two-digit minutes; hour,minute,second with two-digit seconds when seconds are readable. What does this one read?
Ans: 5,58,58
